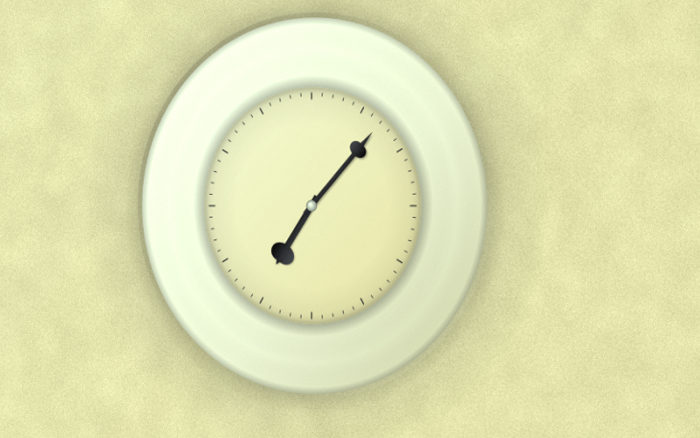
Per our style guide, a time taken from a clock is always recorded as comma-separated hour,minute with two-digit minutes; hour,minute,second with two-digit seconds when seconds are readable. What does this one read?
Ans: 7,07
